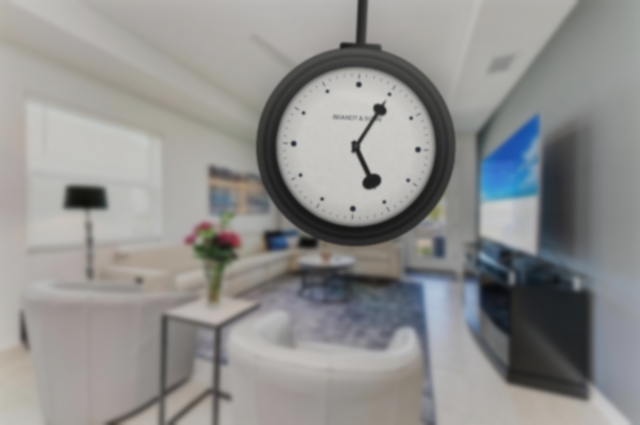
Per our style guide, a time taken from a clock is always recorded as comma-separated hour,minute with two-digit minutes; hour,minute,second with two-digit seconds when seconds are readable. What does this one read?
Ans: 5,05
